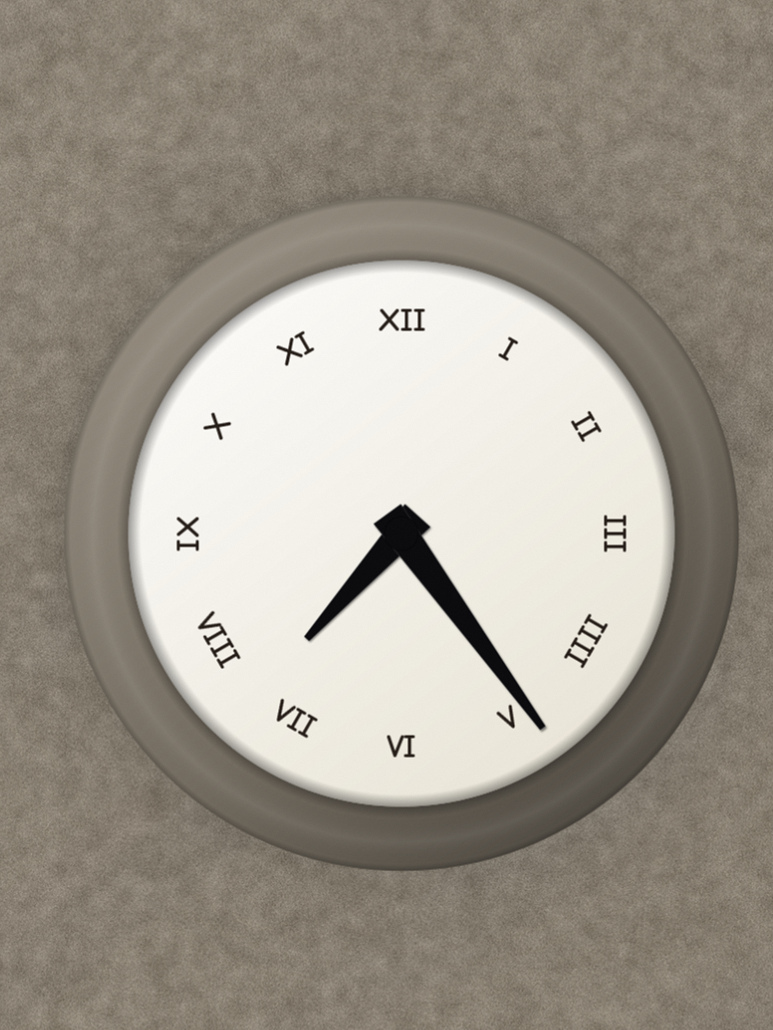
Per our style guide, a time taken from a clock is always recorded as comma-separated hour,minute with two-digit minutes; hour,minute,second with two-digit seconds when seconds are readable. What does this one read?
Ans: 7,24
